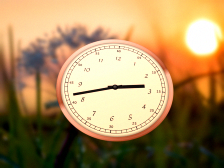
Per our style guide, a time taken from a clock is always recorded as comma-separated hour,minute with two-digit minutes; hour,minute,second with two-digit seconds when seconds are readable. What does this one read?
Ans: 2,42
